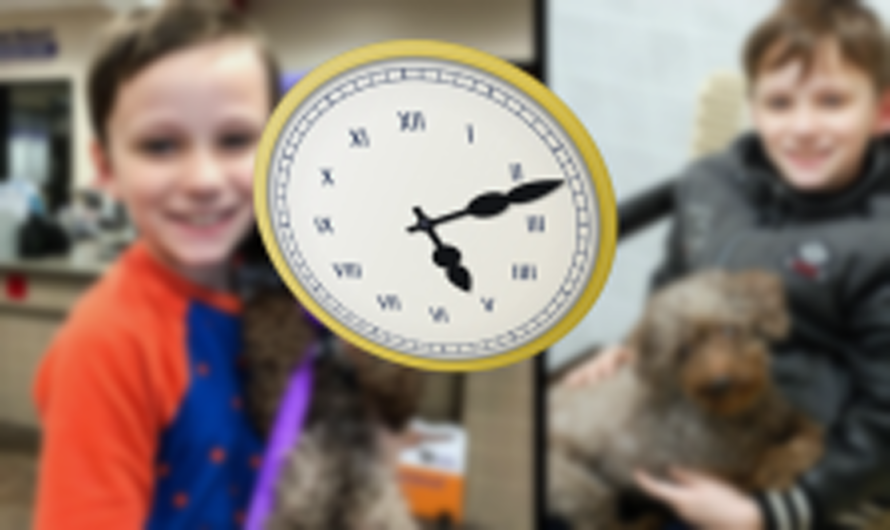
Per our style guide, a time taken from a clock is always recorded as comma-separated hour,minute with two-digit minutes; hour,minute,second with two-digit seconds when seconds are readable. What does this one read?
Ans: 5,12
